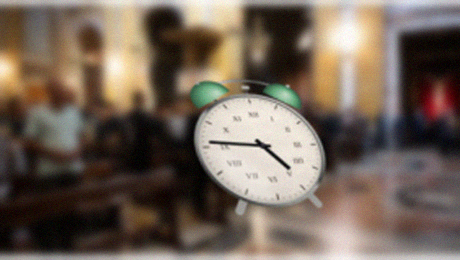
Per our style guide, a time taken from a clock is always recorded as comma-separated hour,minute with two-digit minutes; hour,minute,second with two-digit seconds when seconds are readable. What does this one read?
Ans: 4,46
